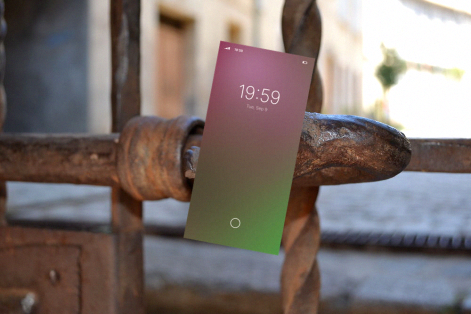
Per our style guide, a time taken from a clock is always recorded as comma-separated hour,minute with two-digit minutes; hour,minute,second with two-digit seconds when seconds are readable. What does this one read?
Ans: 19,59
